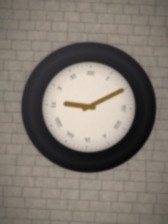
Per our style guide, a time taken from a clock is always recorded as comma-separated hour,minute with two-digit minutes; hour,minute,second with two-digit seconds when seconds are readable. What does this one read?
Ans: 9,10
